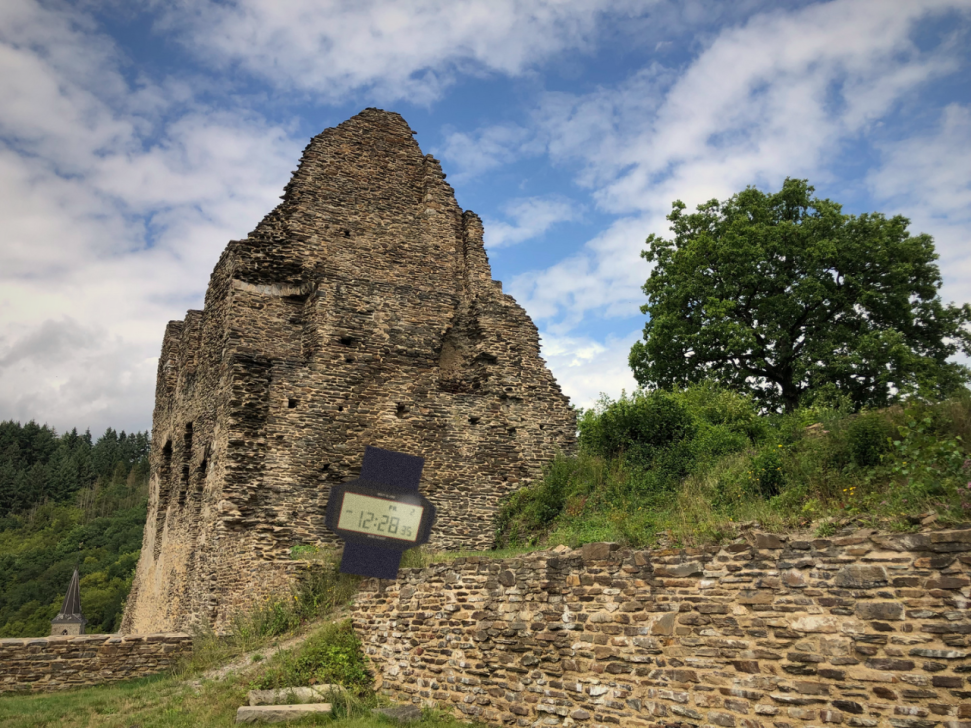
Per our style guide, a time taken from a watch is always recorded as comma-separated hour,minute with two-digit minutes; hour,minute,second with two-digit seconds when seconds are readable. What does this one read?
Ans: 12,28,35
